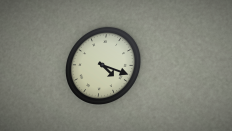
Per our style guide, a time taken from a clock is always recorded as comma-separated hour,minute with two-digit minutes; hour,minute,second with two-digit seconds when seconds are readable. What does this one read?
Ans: 4,18
